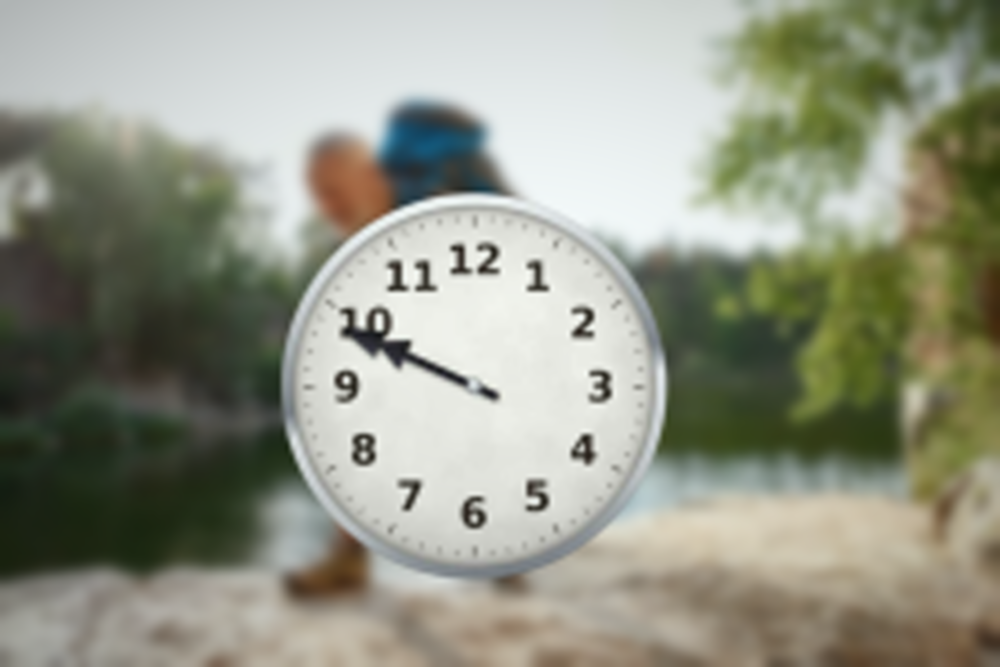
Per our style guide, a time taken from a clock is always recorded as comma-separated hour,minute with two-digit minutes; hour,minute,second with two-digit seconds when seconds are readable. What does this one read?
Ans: 9,49
